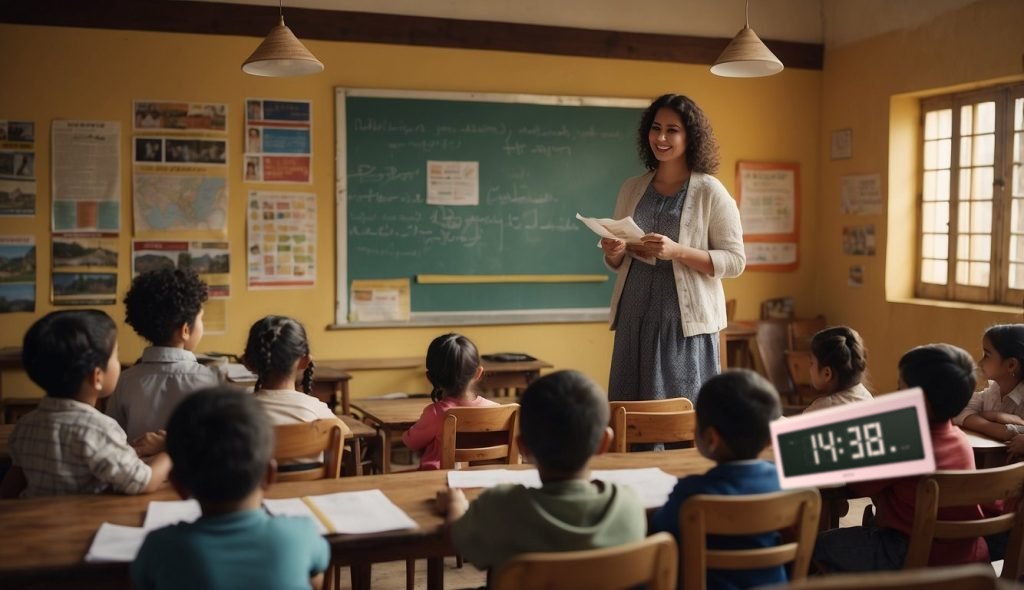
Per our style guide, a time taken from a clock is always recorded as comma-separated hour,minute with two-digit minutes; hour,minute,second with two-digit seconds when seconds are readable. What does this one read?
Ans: 14,38
